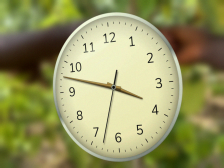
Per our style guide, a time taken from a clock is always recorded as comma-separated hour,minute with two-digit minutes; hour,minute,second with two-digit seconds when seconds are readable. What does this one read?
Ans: 3,47,33
